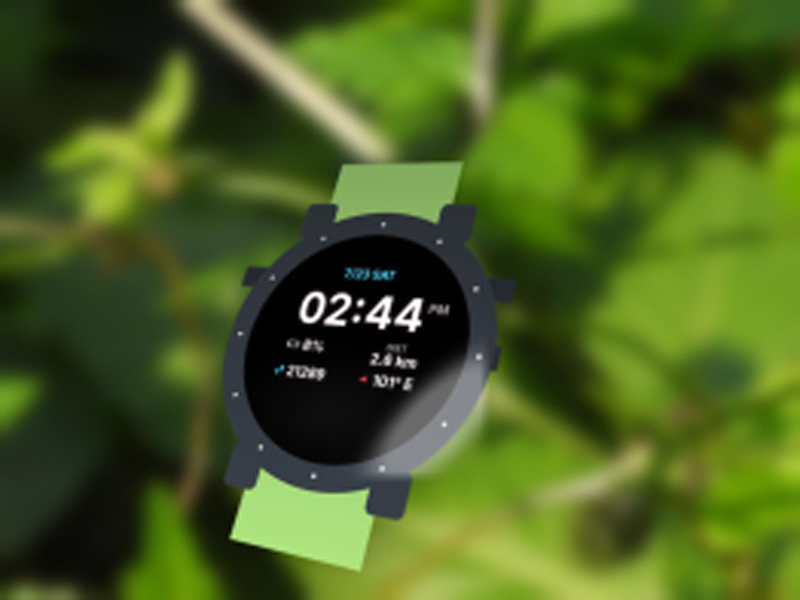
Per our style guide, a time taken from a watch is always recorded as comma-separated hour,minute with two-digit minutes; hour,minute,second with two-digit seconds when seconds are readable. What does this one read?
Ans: 2,44
